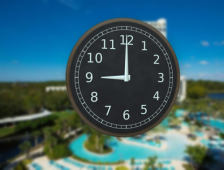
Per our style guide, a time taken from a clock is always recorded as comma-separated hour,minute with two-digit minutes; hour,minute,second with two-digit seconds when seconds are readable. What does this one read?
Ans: 9,00
